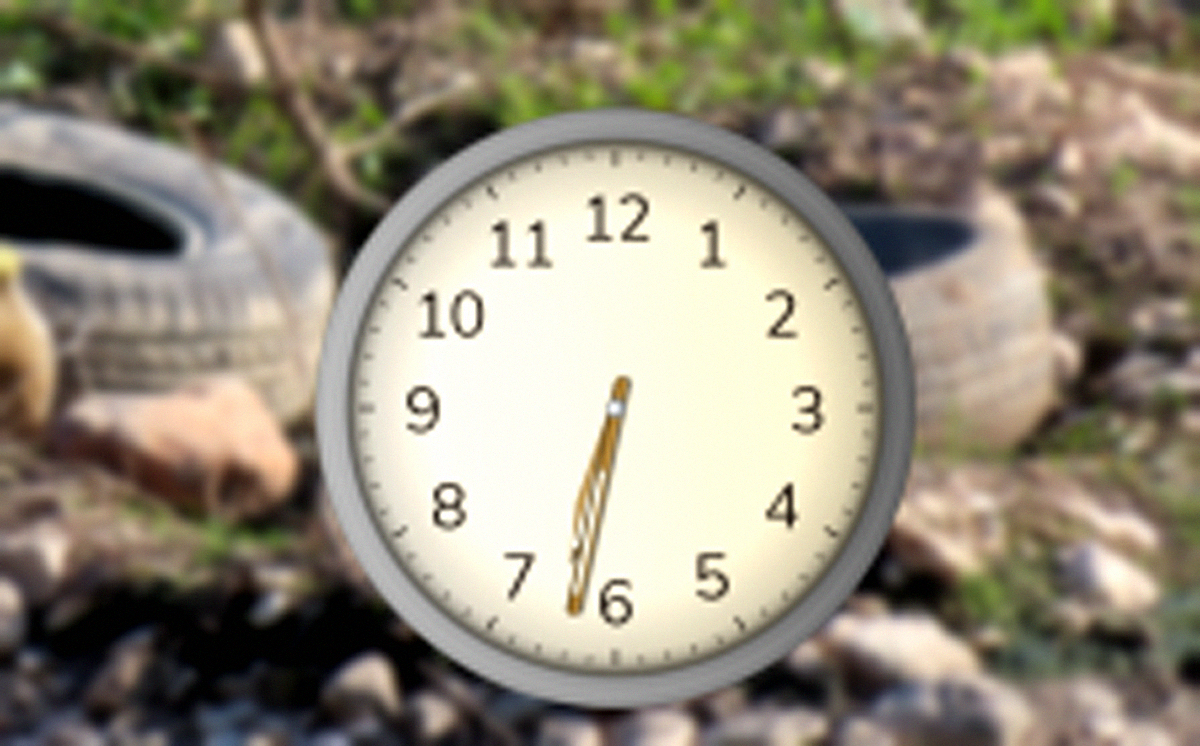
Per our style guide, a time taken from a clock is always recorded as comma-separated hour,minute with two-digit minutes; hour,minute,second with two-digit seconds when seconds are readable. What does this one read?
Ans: 6,32
